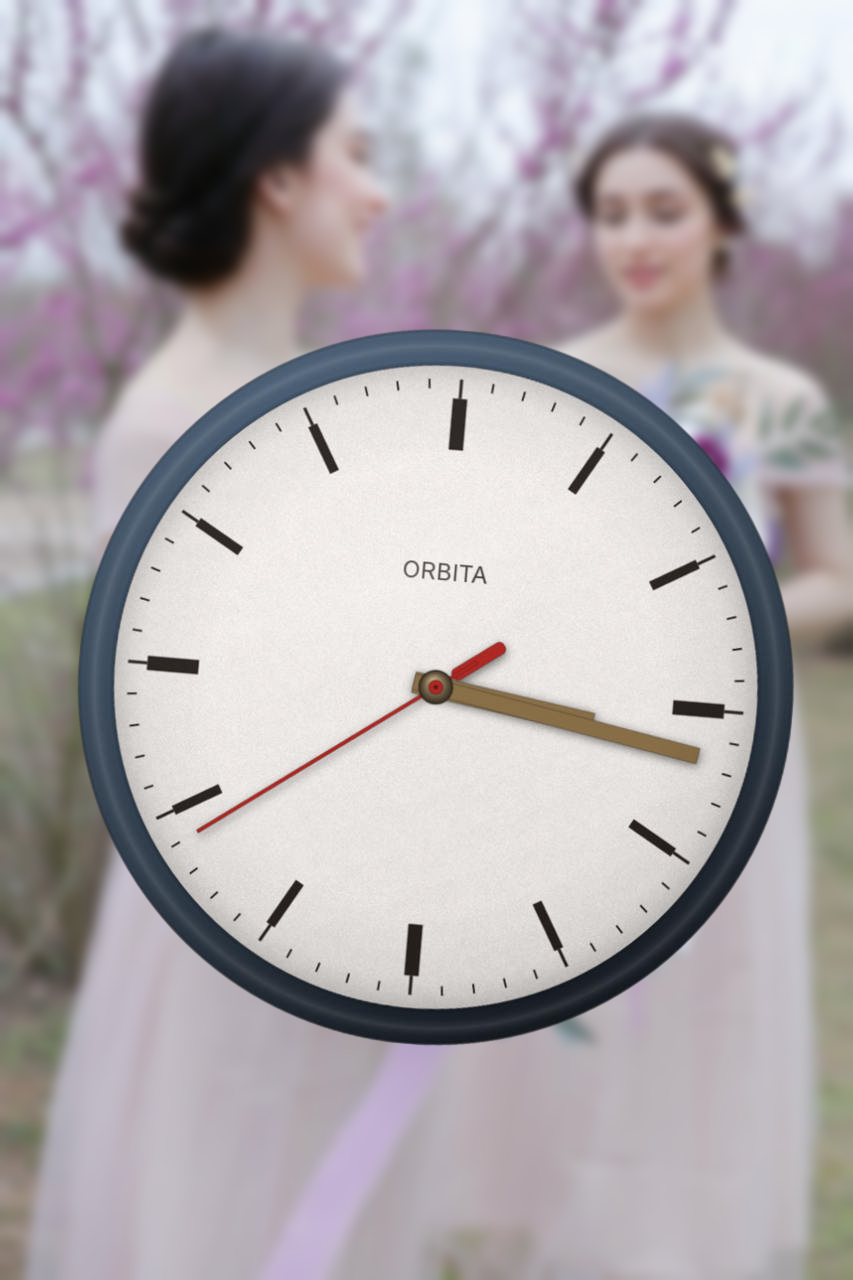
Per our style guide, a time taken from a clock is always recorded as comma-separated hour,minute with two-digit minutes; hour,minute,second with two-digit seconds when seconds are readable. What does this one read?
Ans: 3,16,39
